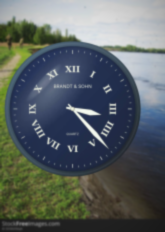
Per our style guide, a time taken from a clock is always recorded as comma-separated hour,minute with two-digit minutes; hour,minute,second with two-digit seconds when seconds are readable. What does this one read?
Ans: 3,23
